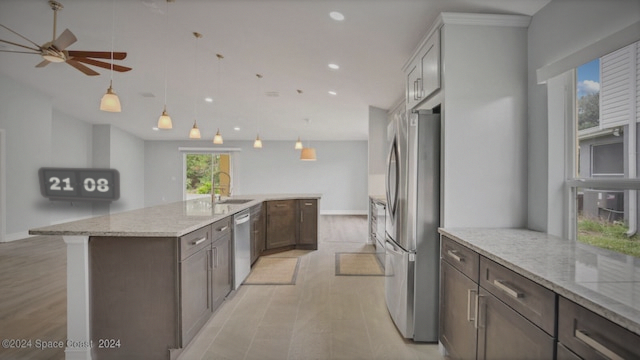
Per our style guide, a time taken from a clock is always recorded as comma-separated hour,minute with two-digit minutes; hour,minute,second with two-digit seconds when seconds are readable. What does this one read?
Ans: 21,08
